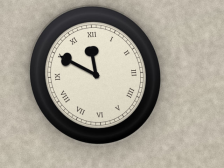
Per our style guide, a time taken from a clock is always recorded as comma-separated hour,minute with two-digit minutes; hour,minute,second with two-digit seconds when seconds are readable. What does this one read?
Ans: 11,50
